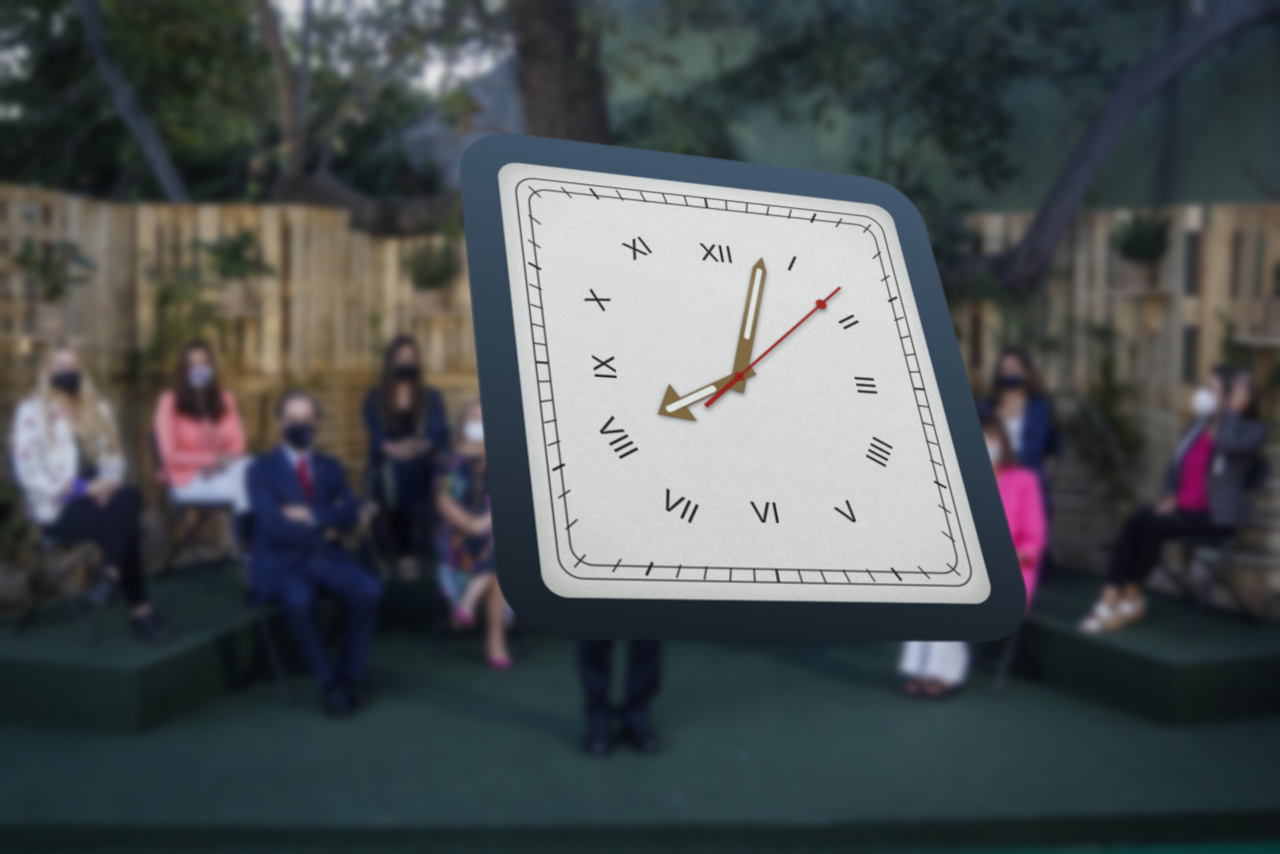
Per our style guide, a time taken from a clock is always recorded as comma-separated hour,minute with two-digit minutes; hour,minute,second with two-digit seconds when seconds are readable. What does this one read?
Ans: 8,03,08
